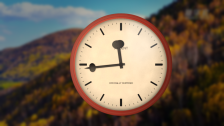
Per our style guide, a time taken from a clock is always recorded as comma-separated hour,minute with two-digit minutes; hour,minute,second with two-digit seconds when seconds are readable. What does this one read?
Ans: 11,44
